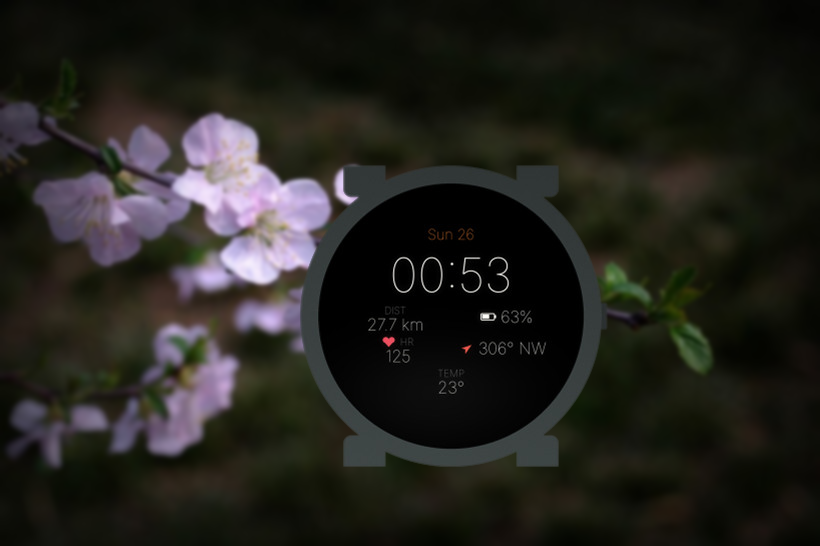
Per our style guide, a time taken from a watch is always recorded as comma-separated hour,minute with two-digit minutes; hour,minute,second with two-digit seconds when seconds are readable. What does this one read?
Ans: 0,53
